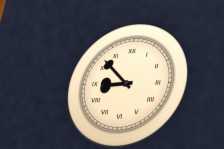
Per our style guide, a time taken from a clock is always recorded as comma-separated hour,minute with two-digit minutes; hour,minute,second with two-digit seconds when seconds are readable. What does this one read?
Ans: 8,52
